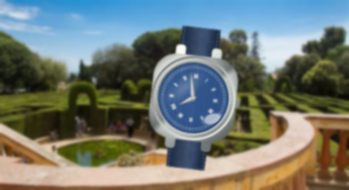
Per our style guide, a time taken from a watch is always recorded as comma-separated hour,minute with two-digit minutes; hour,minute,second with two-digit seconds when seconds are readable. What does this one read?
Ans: 7,58
